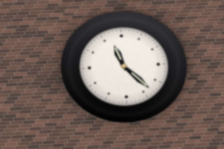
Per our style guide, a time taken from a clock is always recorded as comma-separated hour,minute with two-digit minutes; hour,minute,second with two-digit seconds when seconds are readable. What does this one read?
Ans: 11,23
